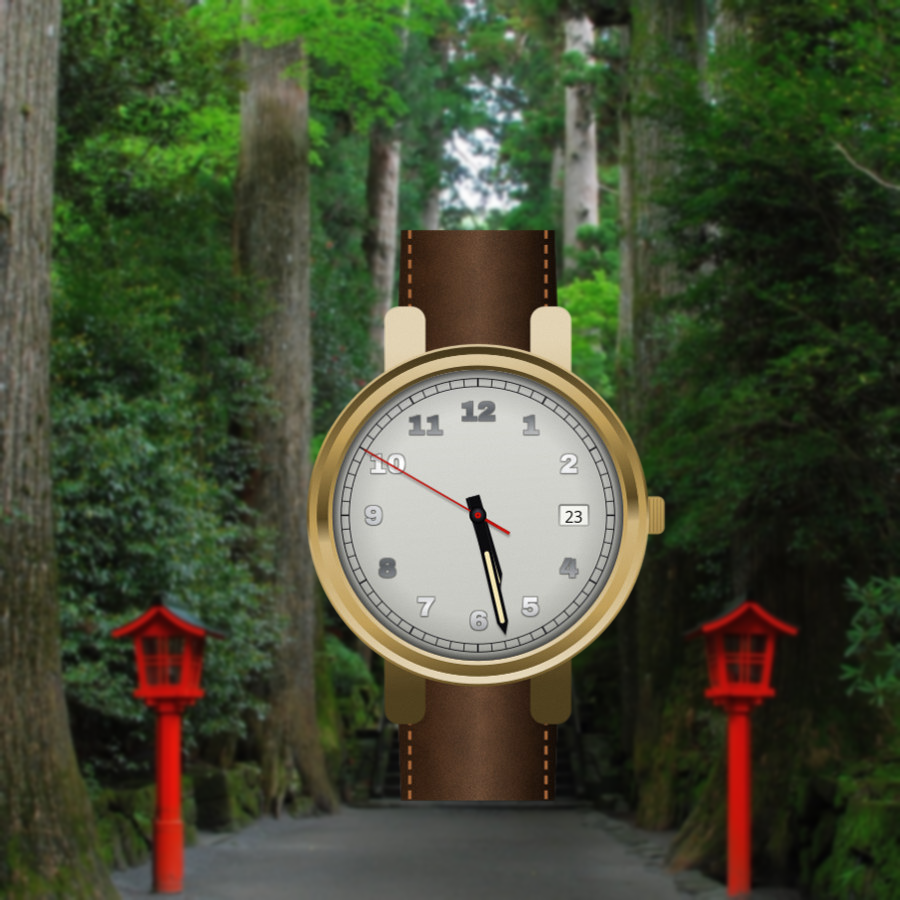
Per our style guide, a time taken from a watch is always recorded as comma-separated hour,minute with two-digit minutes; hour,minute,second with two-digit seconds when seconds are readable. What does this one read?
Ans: 5,27,50
